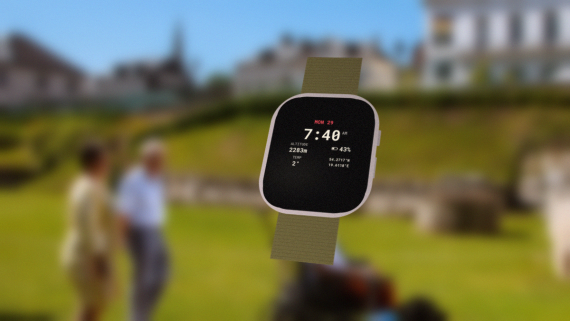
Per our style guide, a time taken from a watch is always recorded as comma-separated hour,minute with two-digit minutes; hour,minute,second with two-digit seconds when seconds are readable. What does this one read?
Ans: 7,40
